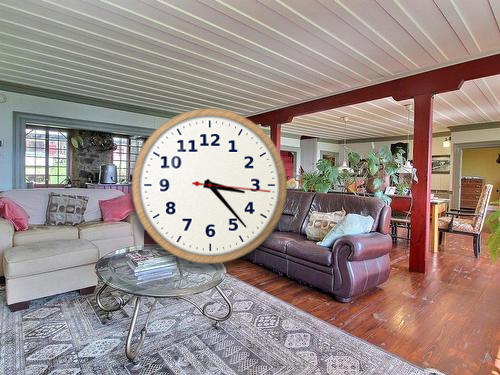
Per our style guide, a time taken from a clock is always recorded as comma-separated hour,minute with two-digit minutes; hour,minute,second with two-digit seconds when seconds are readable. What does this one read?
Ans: 3,23,16
